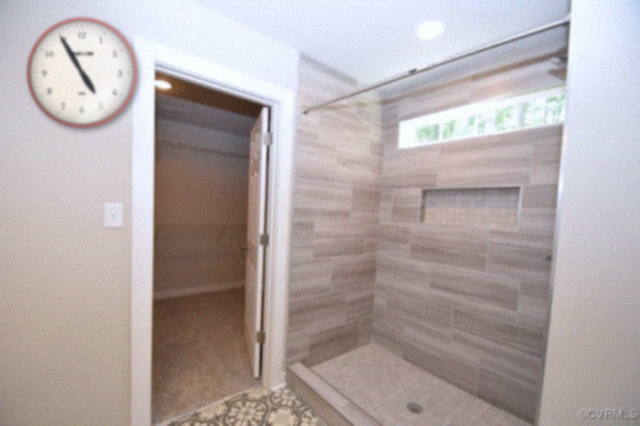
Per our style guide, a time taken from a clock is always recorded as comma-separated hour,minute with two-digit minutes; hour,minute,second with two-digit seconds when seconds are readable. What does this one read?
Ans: 4,55
